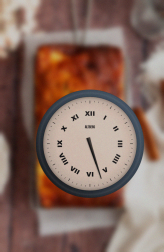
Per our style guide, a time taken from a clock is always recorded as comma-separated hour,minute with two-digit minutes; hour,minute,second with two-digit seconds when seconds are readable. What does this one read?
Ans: 5,27
